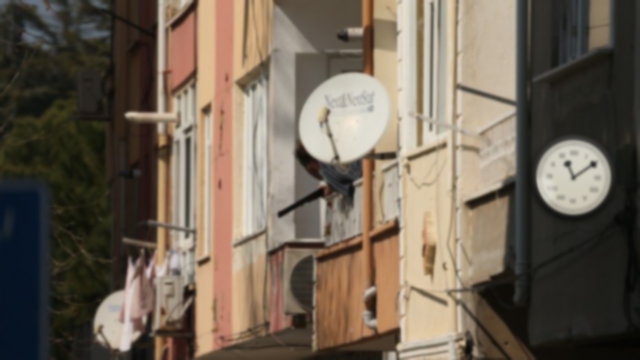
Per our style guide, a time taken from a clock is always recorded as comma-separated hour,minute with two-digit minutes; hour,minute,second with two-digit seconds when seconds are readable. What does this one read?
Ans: 11,09
